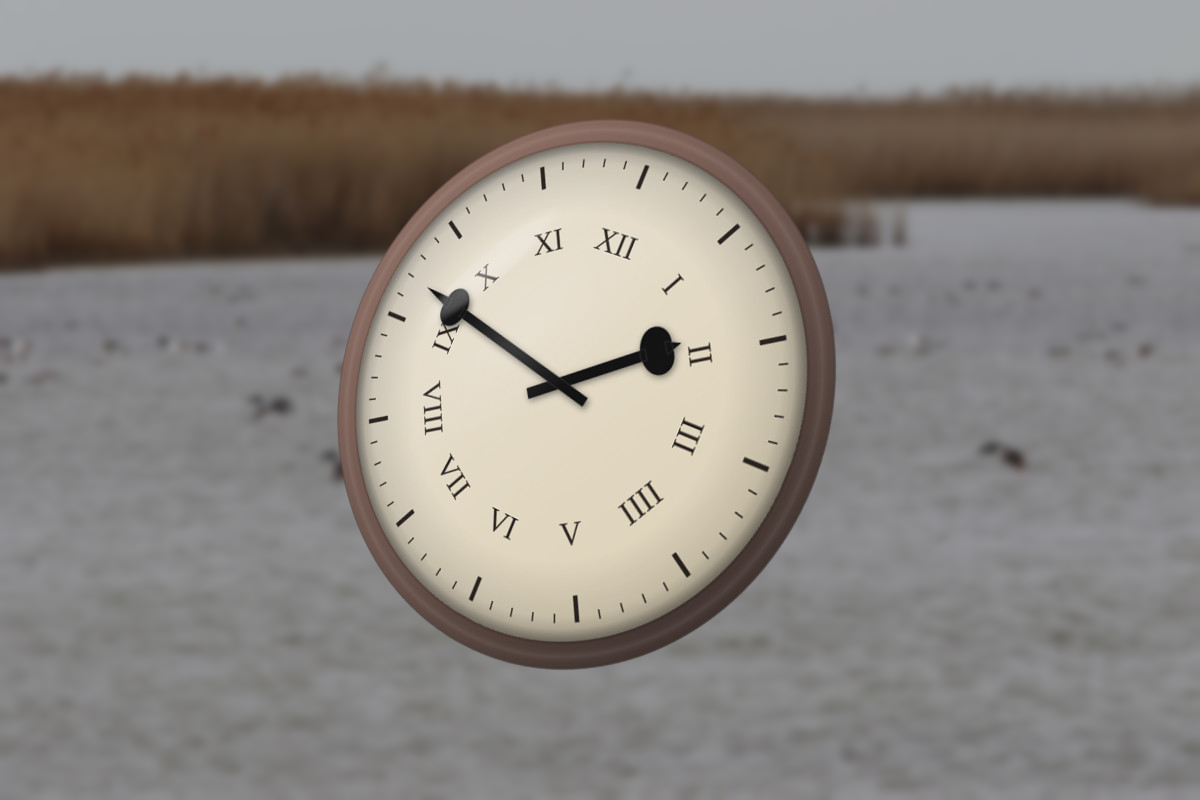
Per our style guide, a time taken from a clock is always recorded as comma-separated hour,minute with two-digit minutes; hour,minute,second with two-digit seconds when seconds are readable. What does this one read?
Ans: 1,47
